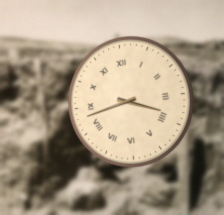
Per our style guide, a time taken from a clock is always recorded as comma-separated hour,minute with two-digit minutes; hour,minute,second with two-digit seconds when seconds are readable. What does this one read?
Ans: 3,43
